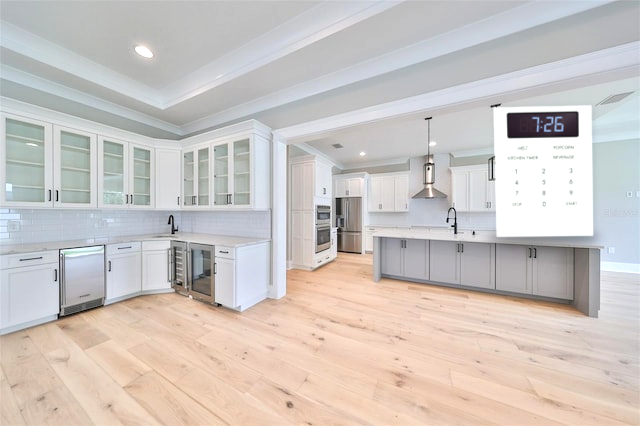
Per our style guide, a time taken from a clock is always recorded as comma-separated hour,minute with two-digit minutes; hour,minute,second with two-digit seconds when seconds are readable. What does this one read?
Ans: 7,26
